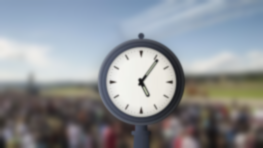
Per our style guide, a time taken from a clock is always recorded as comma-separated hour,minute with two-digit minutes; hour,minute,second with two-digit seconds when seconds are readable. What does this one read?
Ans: 5,06
